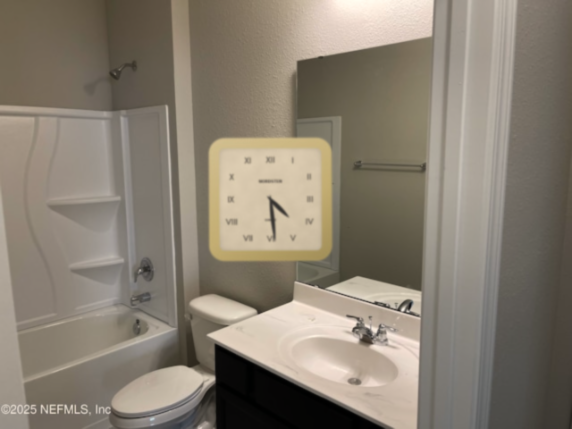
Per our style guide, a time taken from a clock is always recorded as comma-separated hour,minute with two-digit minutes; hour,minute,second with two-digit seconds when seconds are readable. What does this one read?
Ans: 4,29
